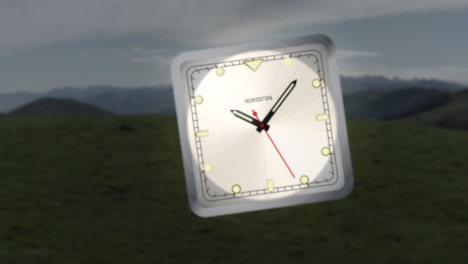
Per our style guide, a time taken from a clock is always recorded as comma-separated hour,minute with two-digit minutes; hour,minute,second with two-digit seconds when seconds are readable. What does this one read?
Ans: 10,07,26
